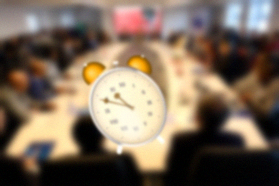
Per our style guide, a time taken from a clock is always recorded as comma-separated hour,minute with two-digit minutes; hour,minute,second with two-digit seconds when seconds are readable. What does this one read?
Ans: 10,49
